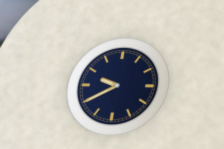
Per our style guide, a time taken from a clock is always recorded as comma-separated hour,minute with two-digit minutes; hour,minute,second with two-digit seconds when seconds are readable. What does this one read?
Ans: 9,40
